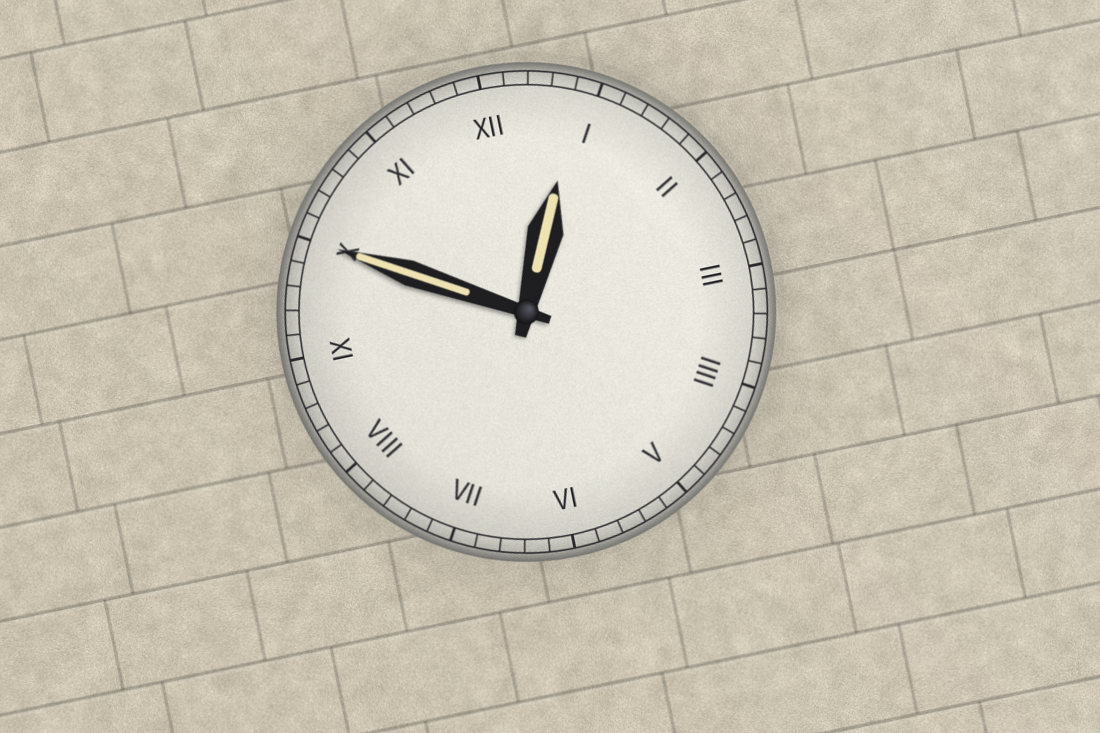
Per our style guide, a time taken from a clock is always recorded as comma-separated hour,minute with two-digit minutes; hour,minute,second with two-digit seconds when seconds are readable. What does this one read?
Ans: 12,50
